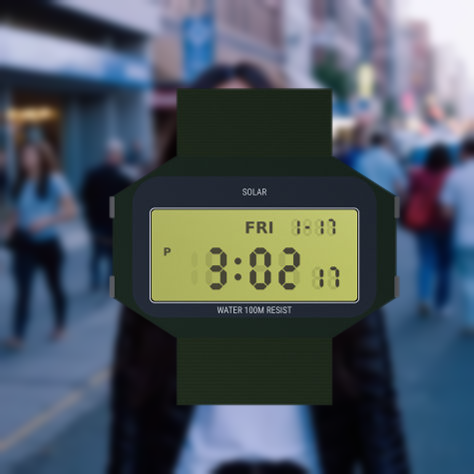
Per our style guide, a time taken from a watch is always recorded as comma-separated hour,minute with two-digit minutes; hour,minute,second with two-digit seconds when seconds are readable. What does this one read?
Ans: 3,02,17
